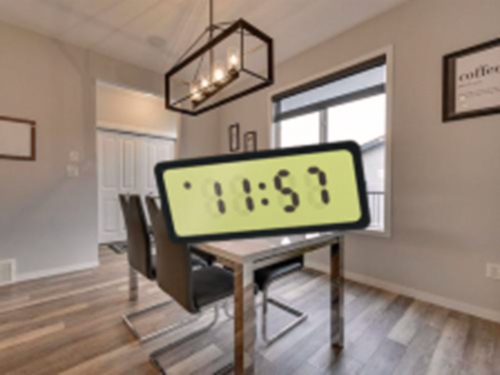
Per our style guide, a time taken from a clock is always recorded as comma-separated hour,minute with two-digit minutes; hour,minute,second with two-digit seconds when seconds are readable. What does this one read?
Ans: 11,57
